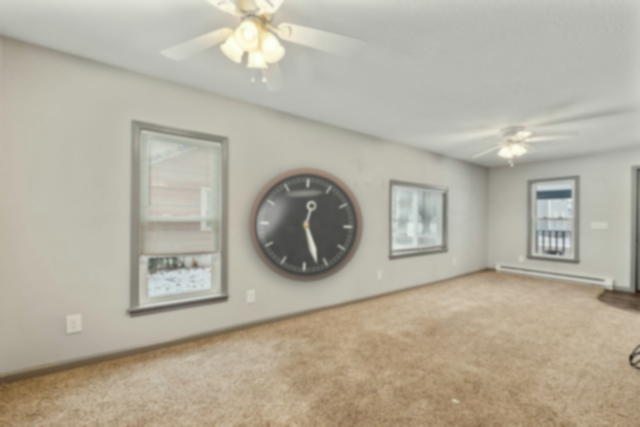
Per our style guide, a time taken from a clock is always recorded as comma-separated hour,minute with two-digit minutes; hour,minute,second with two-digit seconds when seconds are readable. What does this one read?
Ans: 12,27
